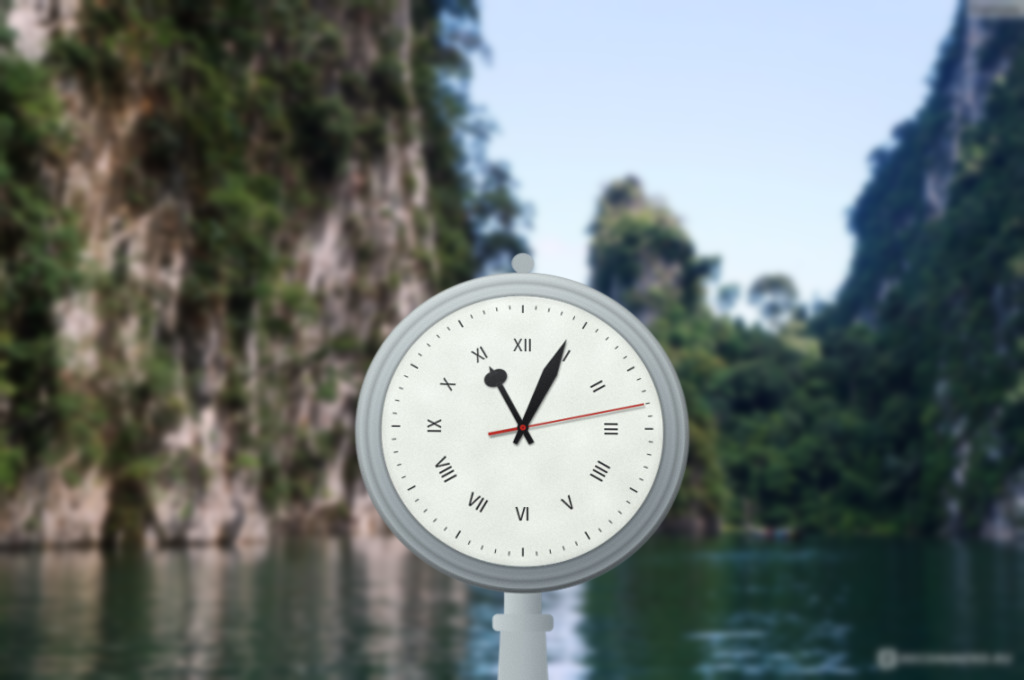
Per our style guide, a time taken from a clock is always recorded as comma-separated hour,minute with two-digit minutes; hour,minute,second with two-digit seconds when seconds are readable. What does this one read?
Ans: 11,04,13
